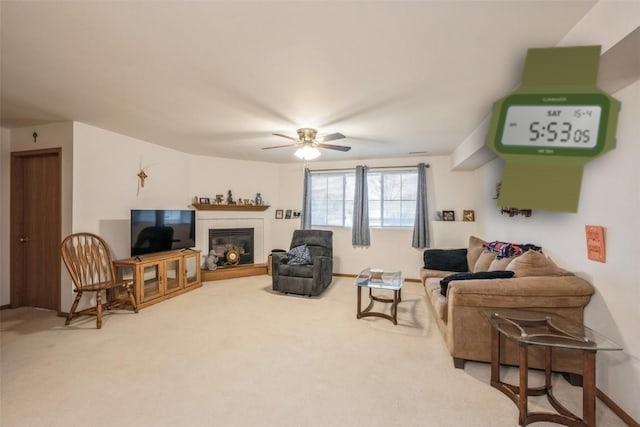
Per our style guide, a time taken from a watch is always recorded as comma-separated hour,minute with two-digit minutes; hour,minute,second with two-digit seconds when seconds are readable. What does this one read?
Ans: 5,53,05
